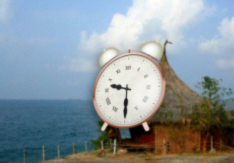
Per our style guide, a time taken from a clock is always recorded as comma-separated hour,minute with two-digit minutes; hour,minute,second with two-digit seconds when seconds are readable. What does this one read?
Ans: 9,30
